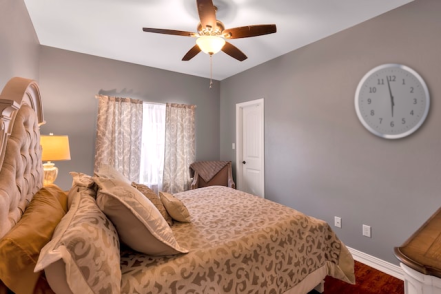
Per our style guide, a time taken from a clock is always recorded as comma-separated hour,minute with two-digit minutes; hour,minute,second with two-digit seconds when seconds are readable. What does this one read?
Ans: 5,58
